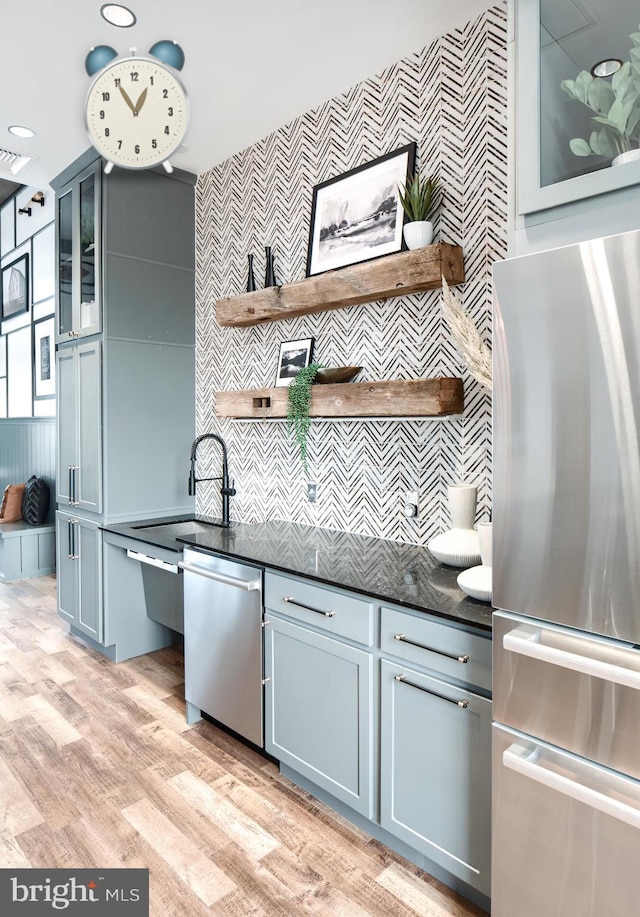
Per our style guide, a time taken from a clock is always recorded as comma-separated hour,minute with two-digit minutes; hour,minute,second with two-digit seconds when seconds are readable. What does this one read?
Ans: 12,55
